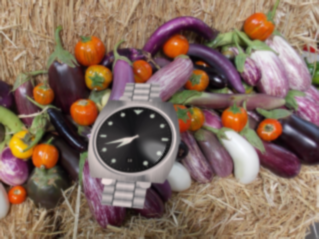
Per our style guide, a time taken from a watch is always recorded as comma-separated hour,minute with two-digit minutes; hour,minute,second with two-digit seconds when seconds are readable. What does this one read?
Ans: 7,42
